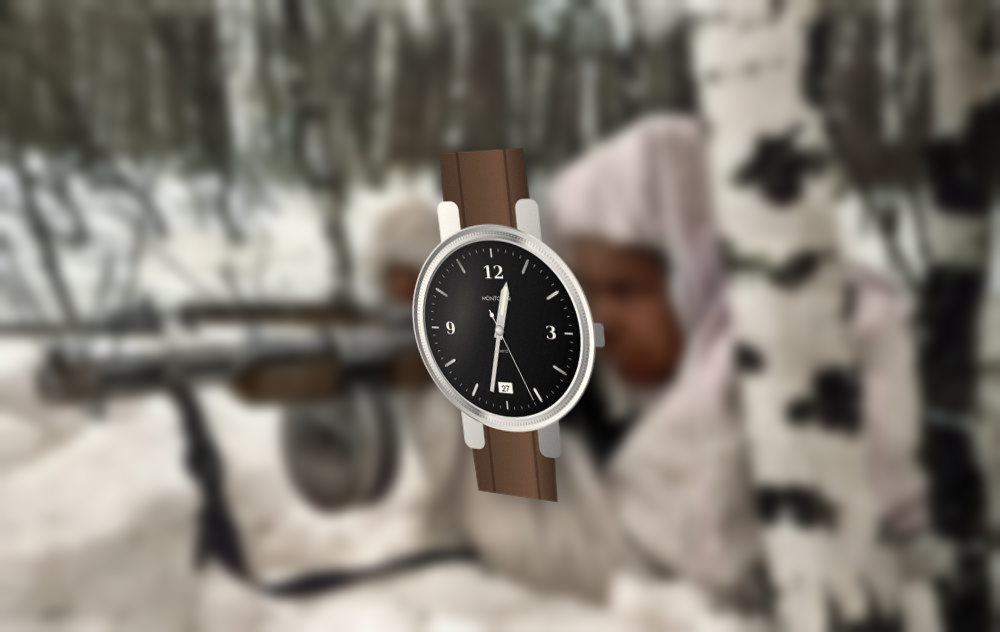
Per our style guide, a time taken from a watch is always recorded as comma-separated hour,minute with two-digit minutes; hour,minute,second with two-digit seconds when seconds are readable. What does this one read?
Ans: 12,32,26
